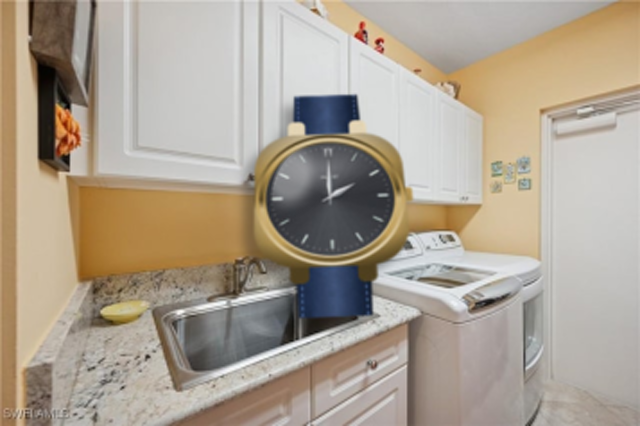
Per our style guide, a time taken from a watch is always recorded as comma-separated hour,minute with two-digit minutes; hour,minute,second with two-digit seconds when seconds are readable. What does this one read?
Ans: 2,00
